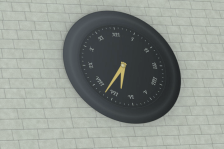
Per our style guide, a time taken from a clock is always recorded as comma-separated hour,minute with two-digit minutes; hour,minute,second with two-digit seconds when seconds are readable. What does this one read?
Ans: 6,37
